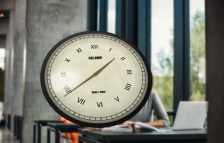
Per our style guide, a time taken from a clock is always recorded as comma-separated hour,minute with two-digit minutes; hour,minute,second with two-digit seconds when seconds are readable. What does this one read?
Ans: 1,39
